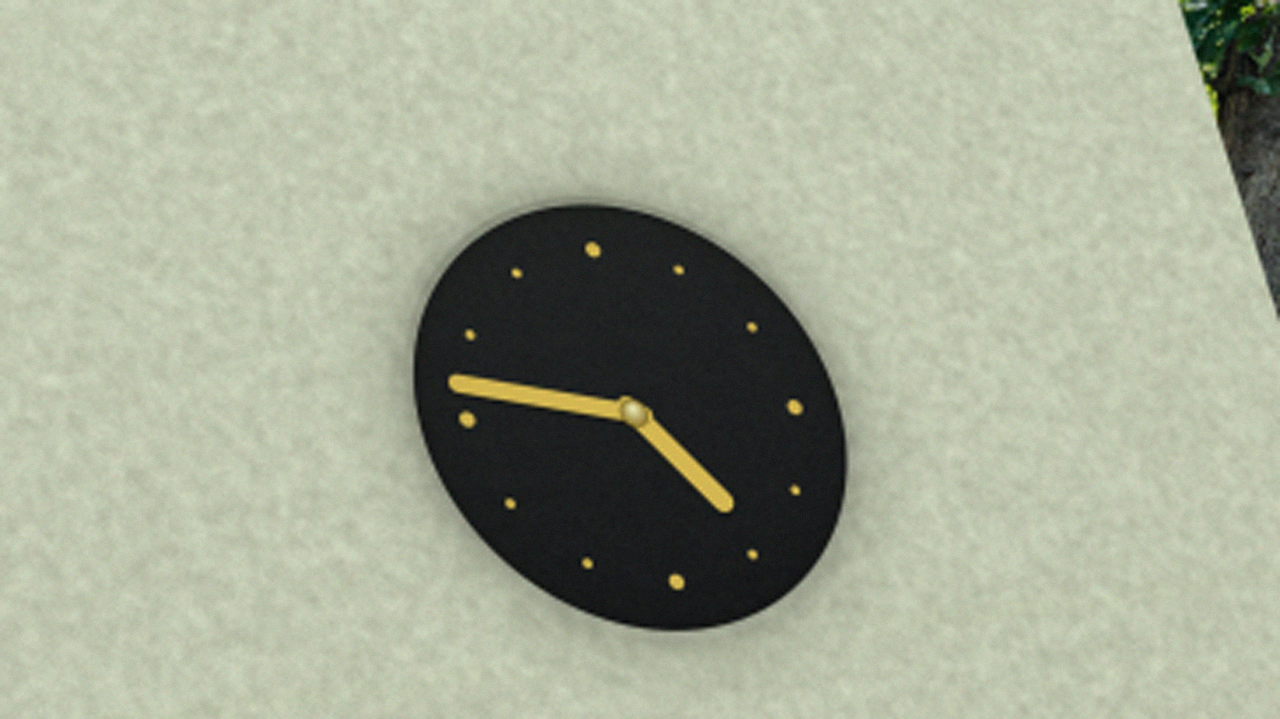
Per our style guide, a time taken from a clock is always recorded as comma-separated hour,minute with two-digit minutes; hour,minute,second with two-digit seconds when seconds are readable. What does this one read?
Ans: 4,47
